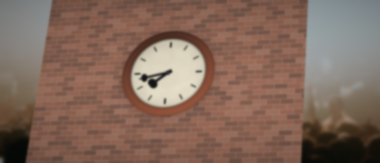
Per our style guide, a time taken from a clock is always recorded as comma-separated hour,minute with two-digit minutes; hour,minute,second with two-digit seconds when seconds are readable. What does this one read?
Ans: 7,43
